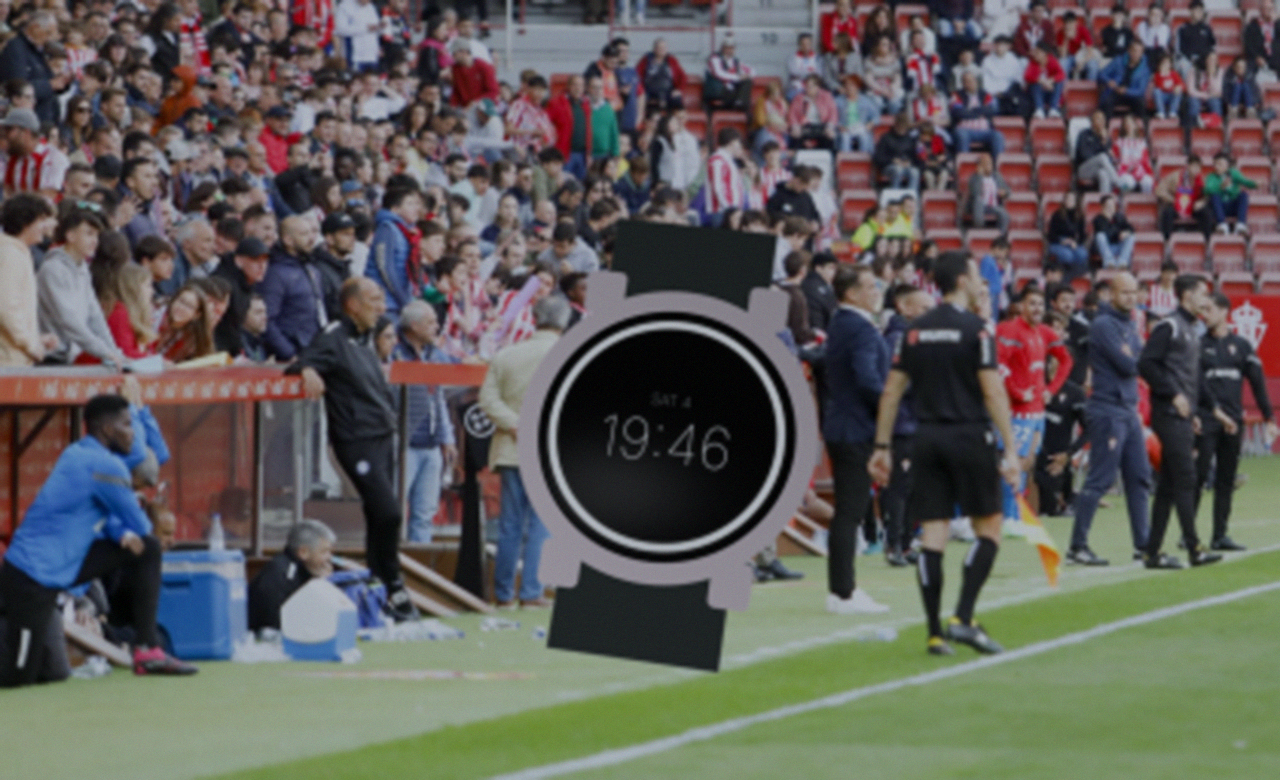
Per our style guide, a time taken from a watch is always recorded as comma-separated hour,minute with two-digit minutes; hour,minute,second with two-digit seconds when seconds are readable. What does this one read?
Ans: 19,46
